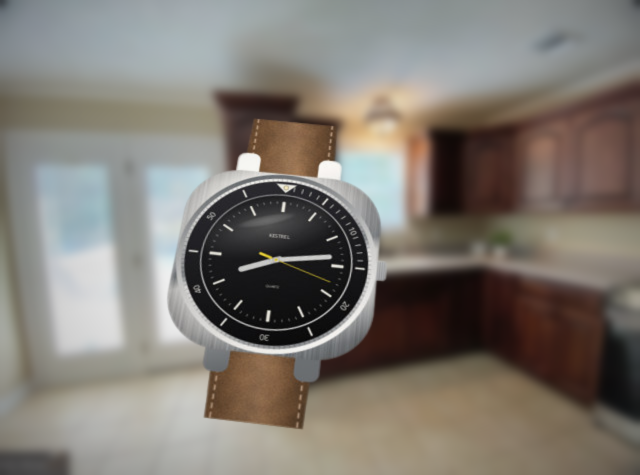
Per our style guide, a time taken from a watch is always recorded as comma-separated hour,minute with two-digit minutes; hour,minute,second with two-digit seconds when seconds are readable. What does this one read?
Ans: 8,13,18
